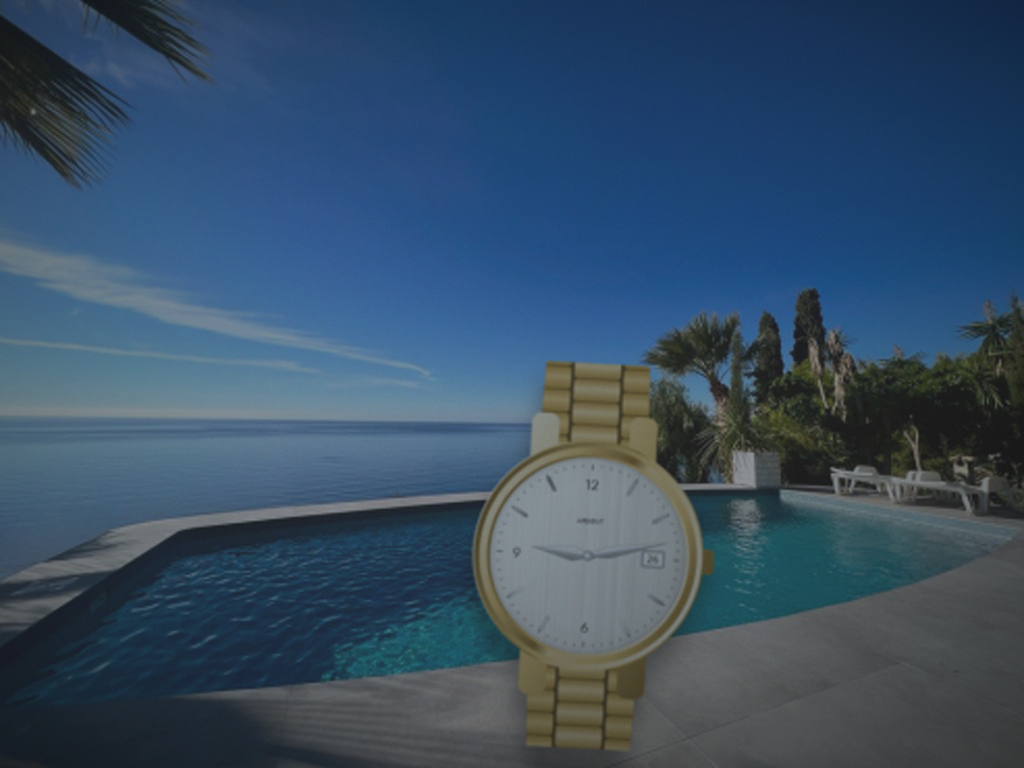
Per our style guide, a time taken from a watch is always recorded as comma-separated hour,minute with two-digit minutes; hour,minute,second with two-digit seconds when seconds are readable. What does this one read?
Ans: 9,13
